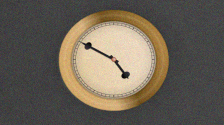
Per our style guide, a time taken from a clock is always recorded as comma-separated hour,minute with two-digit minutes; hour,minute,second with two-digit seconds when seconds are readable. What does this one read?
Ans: 4,50
